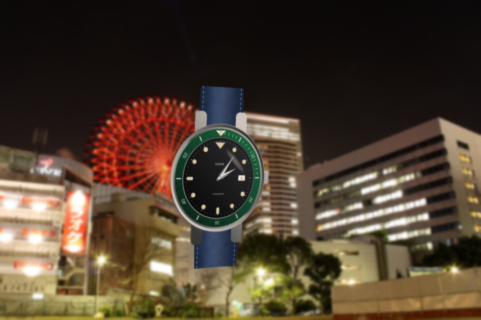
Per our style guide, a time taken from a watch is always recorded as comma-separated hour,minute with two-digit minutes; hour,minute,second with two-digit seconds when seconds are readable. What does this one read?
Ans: 2,06
